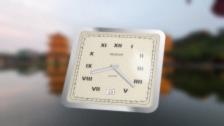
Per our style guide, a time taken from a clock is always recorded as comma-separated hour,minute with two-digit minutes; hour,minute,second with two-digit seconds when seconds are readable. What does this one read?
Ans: 8,22
